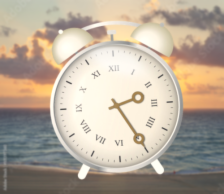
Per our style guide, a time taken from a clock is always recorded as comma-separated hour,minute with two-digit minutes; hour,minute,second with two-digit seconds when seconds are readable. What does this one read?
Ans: 2,25
